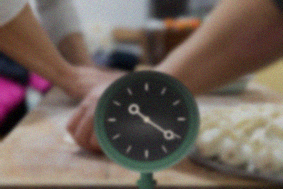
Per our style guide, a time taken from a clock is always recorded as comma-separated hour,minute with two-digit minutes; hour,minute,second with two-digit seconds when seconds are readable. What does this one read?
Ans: 10,21
